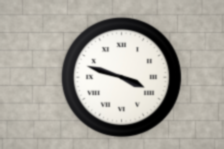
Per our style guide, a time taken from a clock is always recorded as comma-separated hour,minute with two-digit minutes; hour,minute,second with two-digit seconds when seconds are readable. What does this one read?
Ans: 3,48
